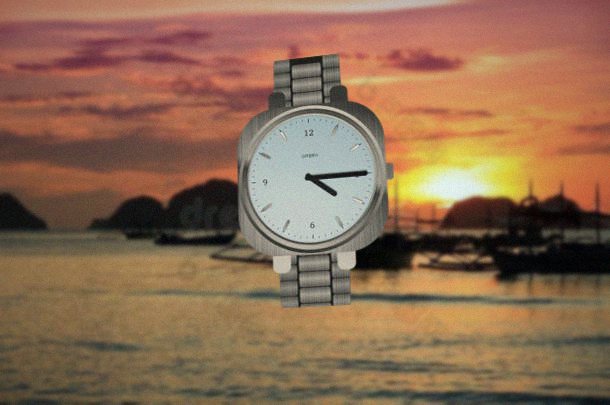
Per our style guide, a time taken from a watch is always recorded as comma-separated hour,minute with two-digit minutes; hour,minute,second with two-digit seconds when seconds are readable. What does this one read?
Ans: 4,15
